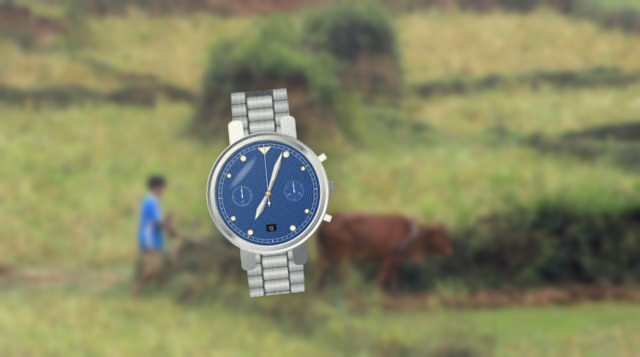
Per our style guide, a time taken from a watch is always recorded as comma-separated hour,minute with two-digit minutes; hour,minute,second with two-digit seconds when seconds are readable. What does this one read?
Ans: 7,04
